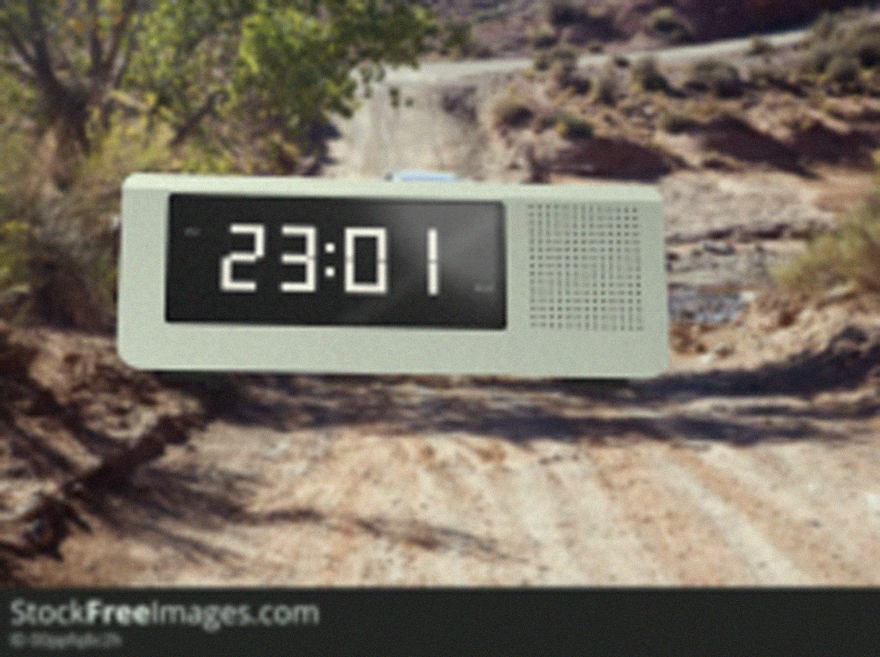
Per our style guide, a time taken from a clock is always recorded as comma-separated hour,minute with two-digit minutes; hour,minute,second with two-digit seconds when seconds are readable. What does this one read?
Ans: 23,01
